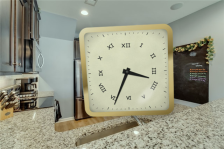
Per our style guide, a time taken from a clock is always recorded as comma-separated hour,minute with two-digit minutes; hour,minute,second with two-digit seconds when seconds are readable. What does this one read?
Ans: 3,34
